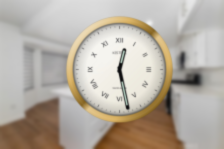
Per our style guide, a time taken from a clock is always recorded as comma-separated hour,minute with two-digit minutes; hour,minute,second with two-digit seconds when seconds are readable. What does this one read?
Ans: 12,28
